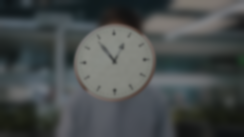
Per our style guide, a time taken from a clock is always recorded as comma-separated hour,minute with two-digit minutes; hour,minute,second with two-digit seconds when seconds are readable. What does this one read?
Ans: 12,54
